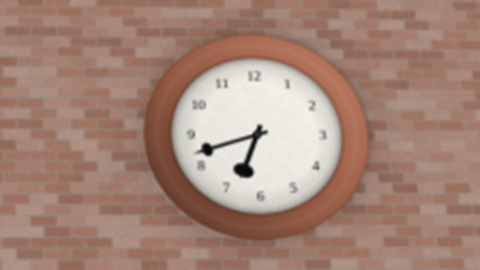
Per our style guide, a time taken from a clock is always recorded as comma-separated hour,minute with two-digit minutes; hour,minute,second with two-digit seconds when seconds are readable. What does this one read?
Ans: 6,42
